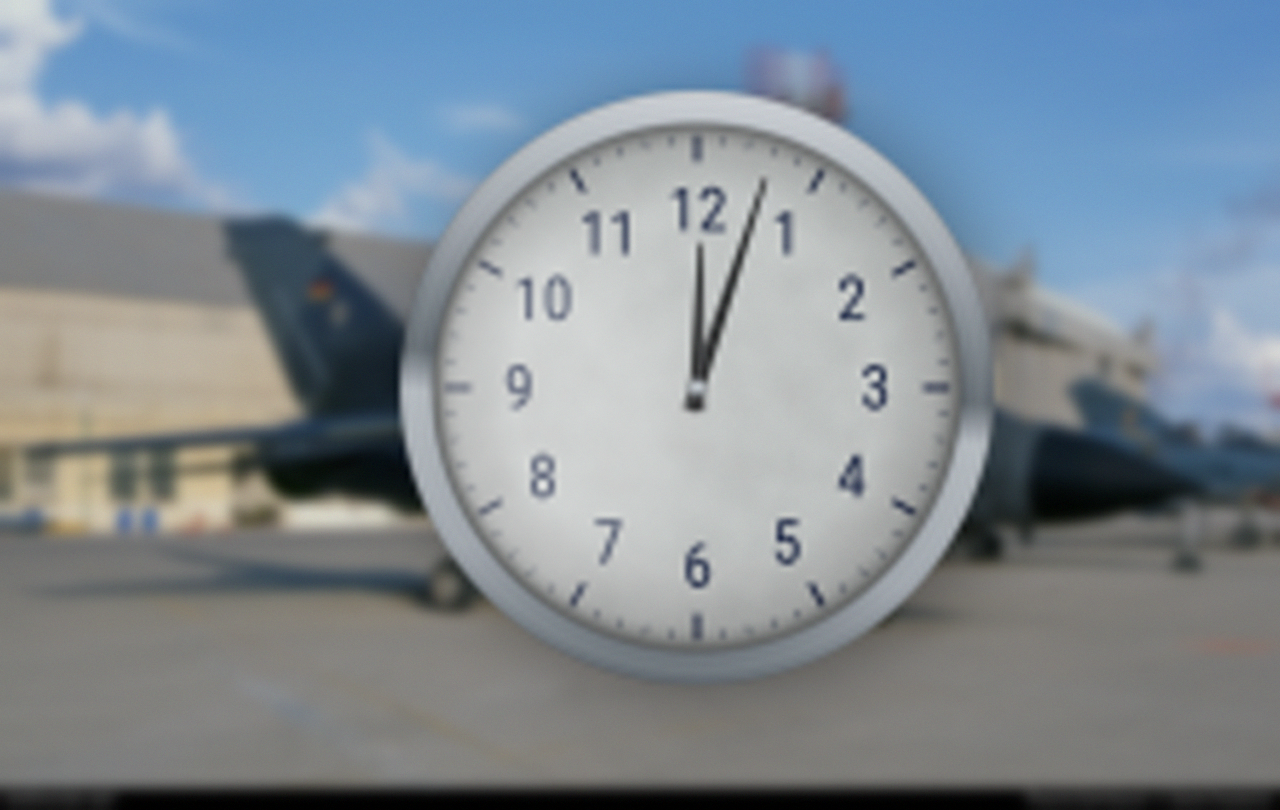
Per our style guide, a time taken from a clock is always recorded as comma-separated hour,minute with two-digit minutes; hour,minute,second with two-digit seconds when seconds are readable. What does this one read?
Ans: 12,03
